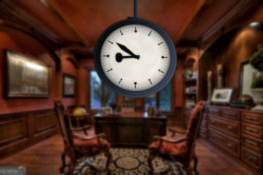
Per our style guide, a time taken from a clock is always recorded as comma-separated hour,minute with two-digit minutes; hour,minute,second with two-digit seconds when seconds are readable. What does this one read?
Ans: 8,51
